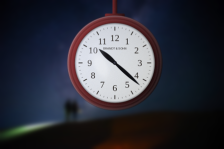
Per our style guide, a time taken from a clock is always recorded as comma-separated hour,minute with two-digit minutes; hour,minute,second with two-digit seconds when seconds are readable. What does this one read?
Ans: 10,22
